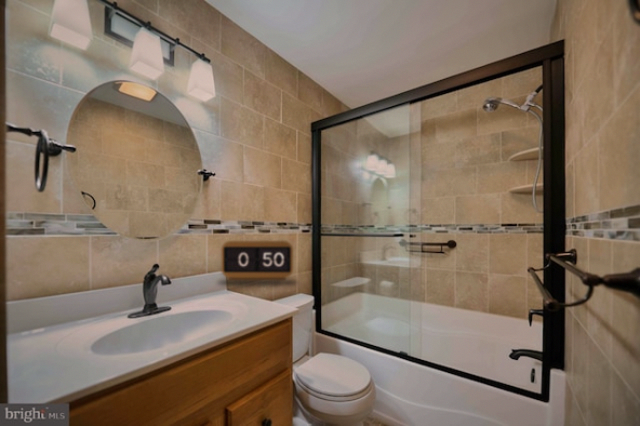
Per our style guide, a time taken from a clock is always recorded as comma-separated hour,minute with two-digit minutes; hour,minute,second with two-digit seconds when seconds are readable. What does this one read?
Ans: 0,50
